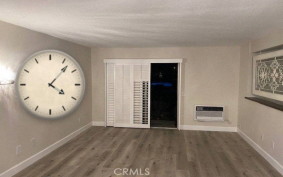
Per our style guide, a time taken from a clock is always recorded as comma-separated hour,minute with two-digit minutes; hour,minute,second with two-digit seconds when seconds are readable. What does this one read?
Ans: 4,07
